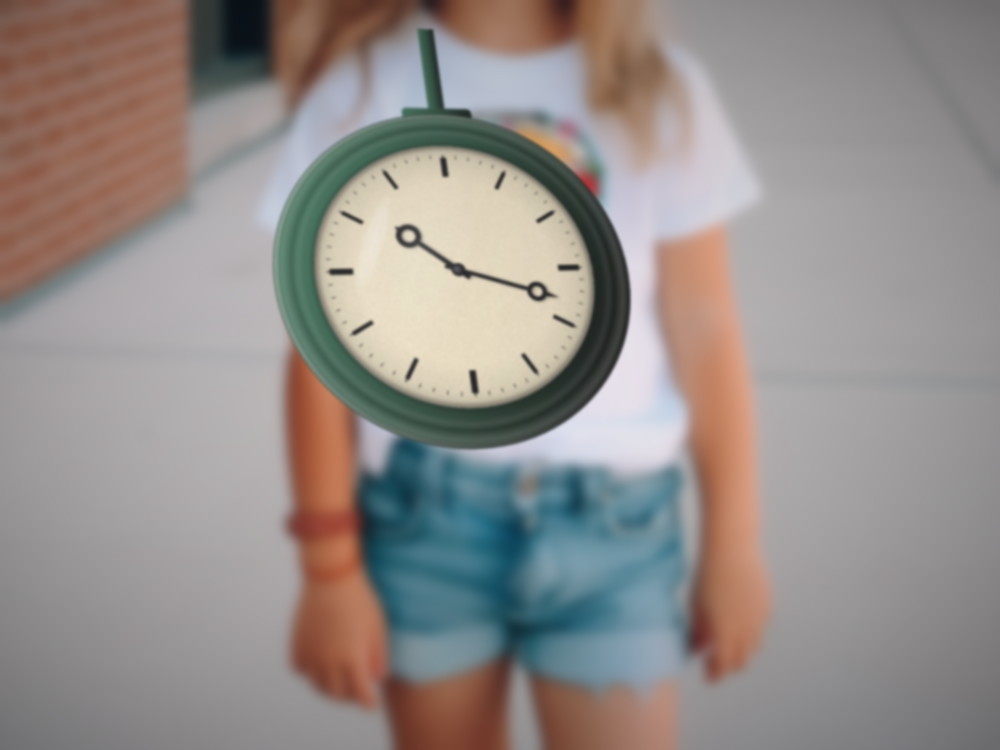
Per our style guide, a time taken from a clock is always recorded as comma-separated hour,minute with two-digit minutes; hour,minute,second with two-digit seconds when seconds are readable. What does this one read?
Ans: 10,18
